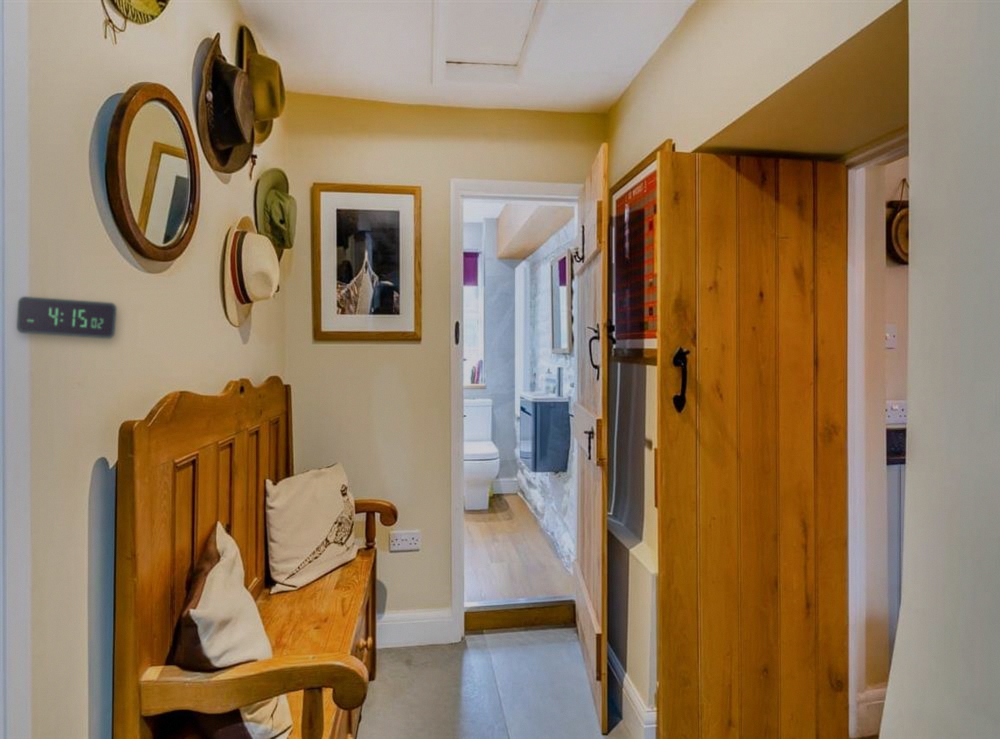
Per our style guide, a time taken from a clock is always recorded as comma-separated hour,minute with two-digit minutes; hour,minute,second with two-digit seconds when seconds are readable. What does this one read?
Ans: 4,15
